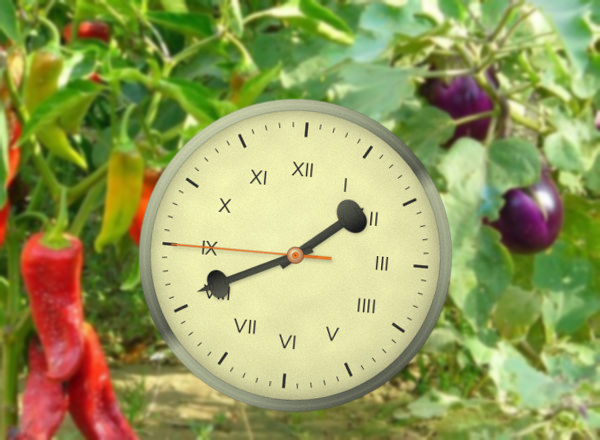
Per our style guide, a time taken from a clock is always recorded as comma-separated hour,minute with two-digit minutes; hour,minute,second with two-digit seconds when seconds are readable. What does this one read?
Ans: 1,40,45
